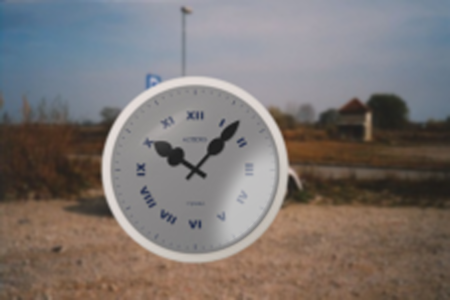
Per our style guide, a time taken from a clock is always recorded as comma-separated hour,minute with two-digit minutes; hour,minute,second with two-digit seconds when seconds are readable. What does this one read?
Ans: 10,07
